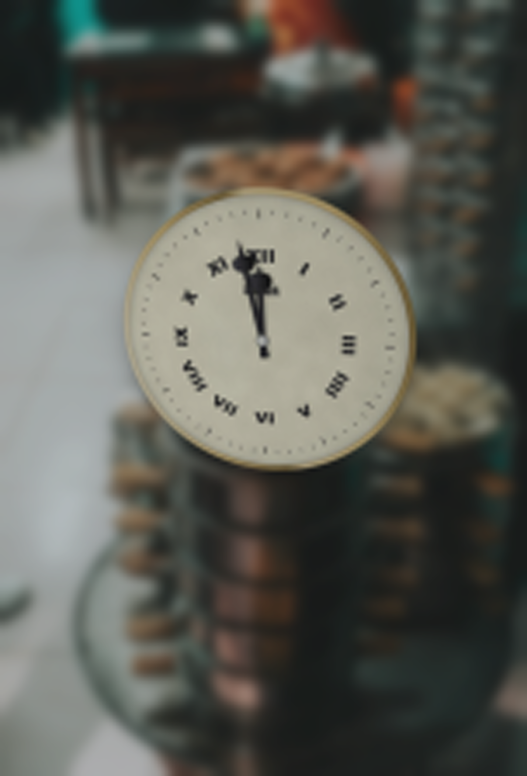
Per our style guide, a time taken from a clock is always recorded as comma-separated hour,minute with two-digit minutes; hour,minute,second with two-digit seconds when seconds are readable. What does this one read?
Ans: 11,58
